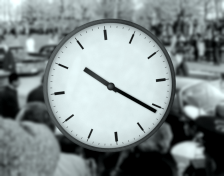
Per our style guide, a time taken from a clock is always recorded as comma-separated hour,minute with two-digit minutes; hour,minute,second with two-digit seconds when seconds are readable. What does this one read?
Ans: 10,21
